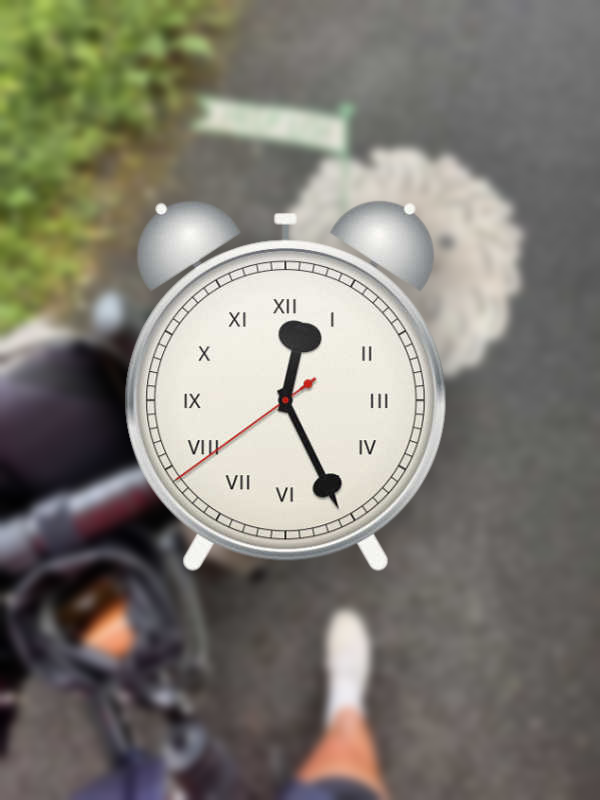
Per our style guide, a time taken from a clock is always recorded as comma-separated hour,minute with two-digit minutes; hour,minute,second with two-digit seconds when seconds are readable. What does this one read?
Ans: 12,25,39
